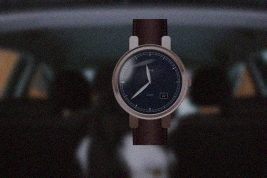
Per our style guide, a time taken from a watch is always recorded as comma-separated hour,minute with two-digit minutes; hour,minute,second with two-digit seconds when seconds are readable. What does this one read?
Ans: 11,38
